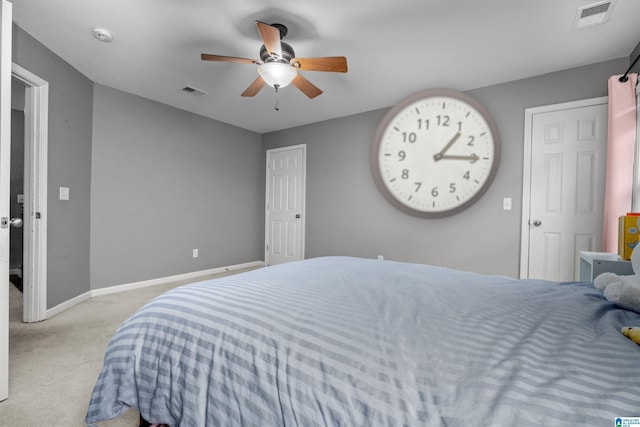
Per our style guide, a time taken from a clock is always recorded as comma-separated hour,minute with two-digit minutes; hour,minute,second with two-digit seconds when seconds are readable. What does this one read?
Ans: 1,15
